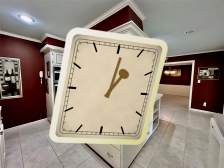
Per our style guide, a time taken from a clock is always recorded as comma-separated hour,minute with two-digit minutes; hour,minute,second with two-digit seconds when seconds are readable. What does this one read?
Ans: 1,01
